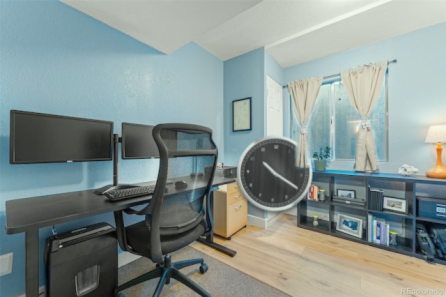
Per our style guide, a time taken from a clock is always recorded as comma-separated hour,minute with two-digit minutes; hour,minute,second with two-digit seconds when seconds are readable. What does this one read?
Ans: 10,20
